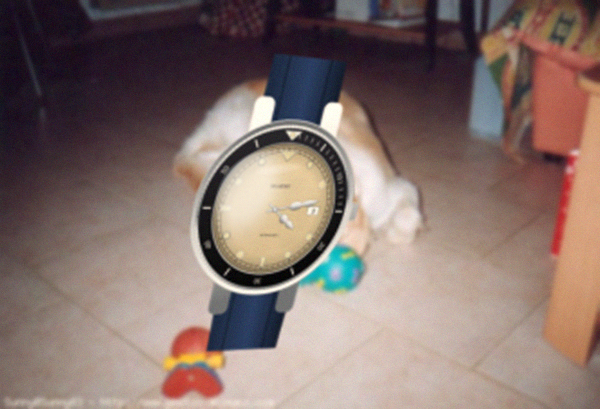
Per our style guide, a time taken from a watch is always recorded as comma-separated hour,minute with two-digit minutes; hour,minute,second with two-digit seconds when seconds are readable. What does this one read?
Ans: 4,13
